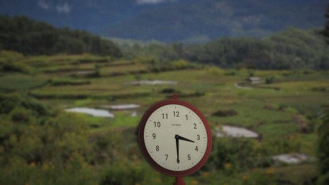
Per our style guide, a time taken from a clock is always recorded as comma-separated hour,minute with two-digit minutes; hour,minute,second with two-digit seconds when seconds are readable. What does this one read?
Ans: 3,30
